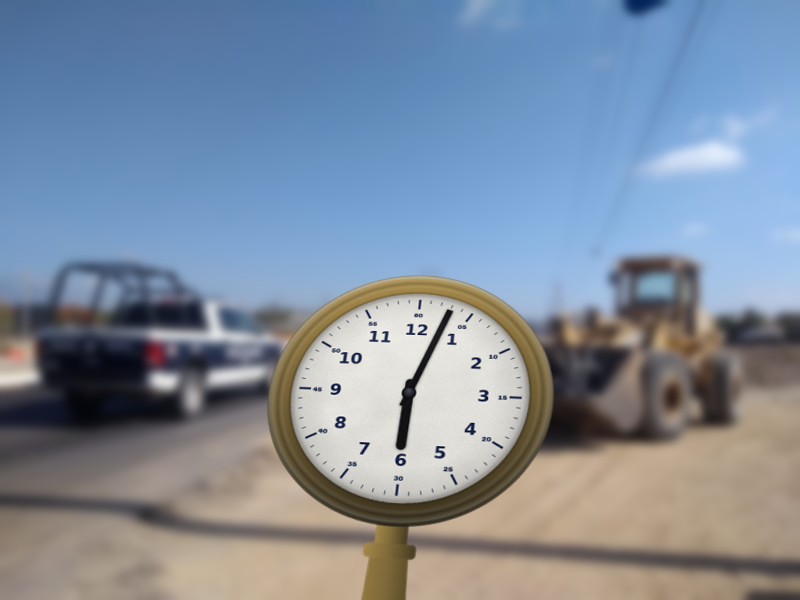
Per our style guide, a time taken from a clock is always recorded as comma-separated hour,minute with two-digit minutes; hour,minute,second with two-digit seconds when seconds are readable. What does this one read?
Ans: 6,03
